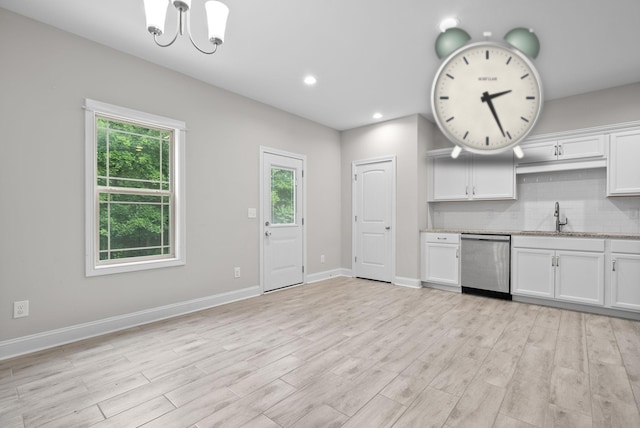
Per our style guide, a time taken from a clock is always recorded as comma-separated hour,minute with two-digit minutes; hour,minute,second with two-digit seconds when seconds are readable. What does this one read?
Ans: 2,26
